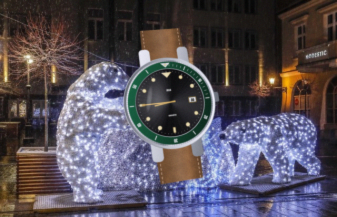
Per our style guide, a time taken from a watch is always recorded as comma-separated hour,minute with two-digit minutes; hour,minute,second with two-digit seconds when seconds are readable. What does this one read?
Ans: 8,45
